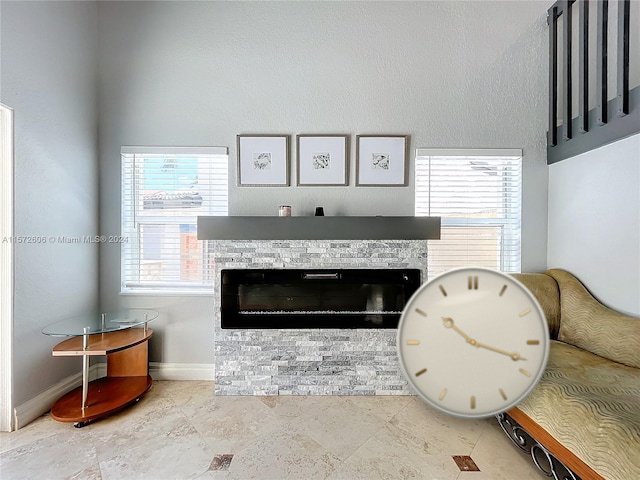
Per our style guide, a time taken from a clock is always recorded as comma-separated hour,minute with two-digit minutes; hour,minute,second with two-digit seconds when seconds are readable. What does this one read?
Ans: 10,18
